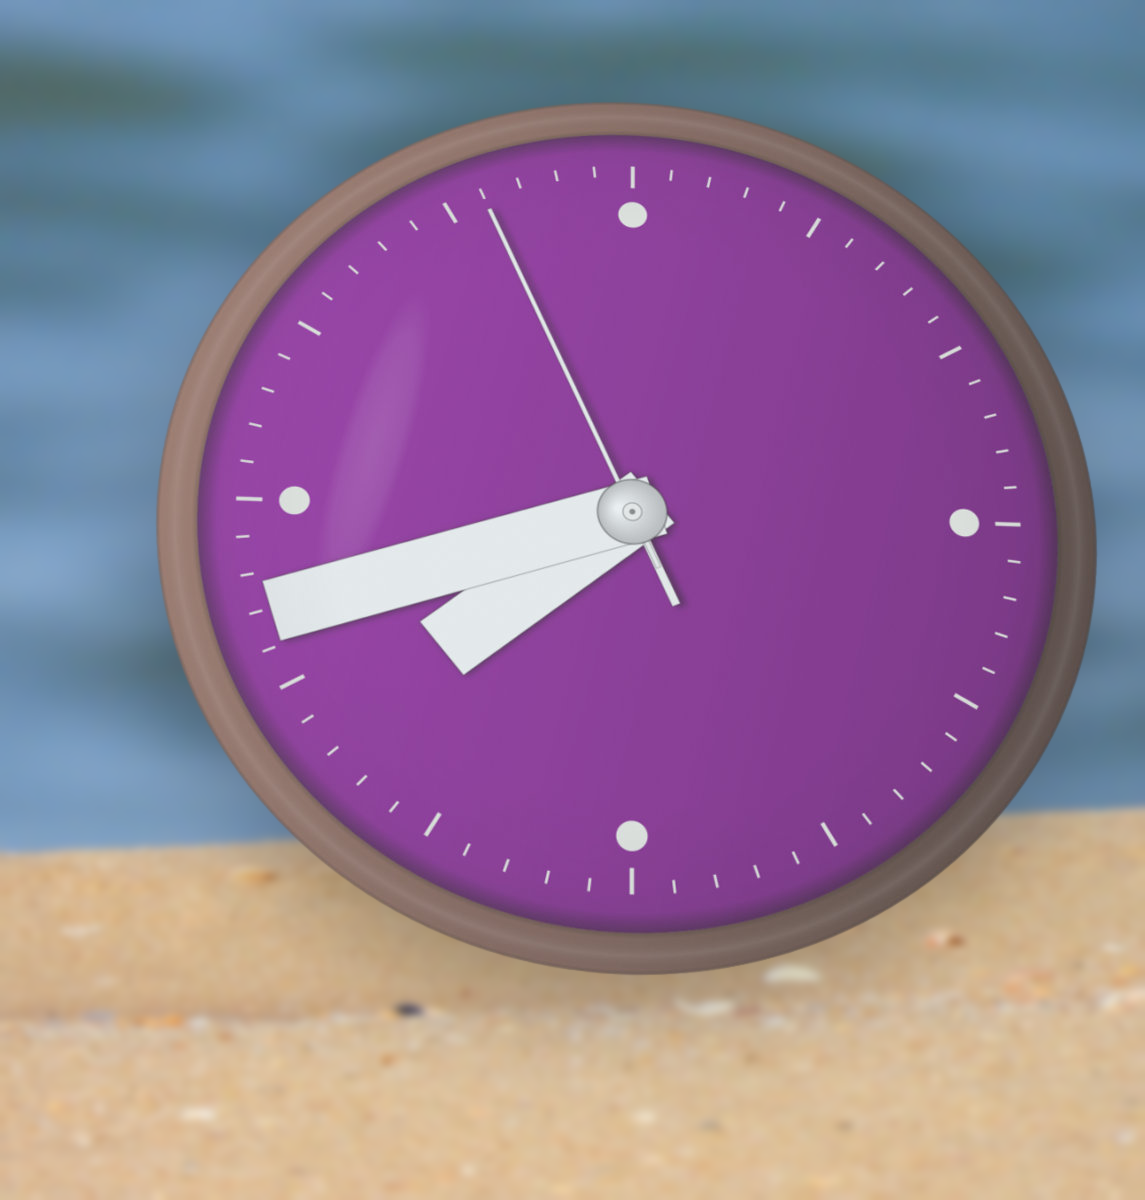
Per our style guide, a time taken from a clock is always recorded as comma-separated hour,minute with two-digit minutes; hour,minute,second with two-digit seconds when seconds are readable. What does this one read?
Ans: 7,41,56
